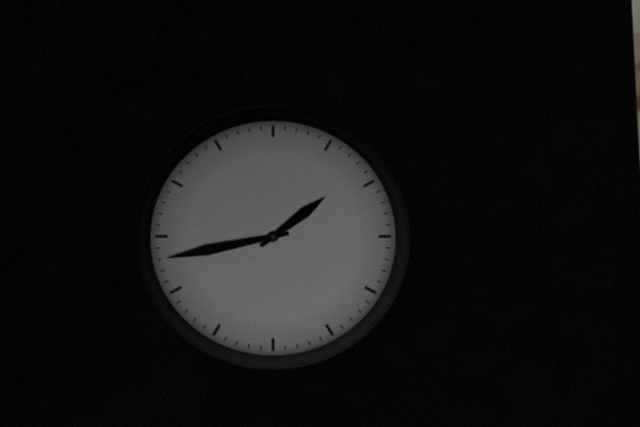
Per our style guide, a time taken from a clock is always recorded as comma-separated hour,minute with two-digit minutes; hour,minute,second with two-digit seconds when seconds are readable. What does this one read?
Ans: 1,43
